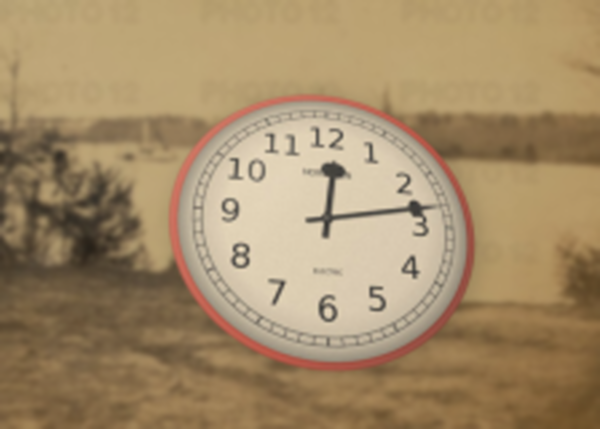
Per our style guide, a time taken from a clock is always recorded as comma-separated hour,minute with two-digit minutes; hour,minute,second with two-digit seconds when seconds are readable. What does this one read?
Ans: 12,13
